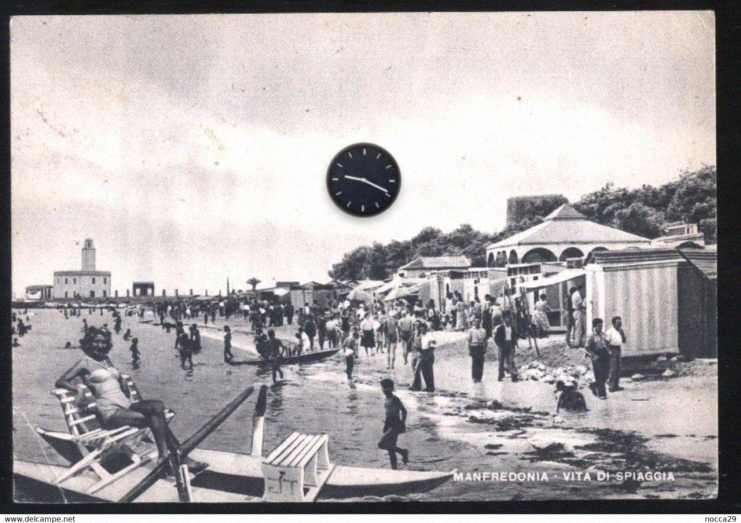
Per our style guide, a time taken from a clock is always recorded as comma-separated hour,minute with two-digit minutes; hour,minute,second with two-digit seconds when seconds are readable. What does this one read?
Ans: 9,19
